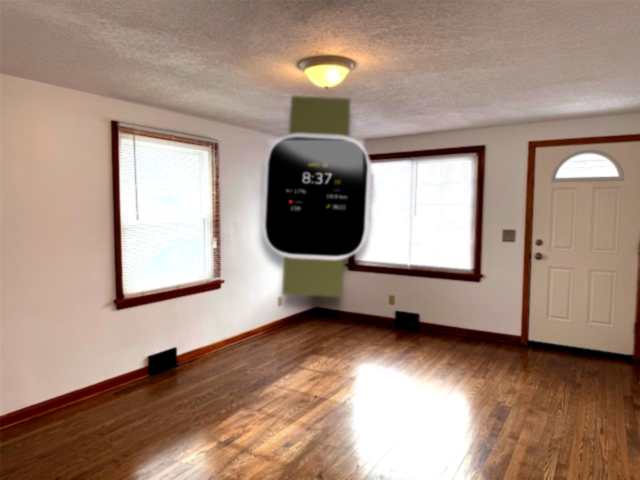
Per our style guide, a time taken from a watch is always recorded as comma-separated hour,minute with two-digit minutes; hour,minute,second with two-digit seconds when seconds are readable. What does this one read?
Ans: 8,37
